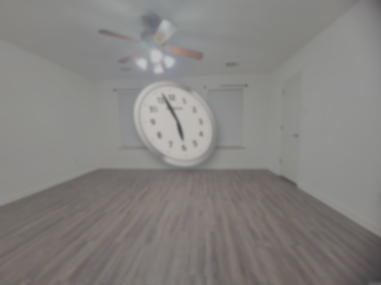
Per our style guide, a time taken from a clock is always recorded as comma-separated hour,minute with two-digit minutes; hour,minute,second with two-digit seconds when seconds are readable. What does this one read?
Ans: 5,57
